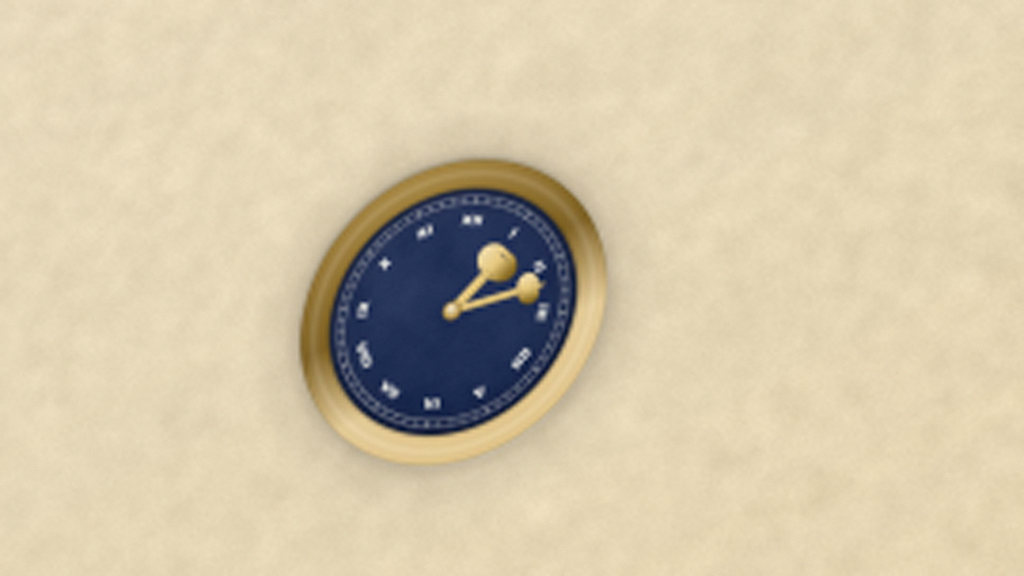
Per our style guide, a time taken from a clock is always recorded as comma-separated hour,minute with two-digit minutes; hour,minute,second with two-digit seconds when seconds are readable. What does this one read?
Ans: 1,12
